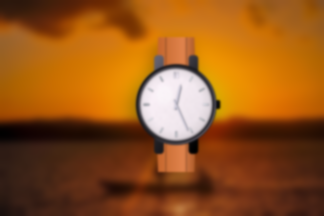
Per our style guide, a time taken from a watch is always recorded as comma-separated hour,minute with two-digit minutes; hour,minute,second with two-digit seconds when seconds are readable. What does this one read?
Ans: 12,26
